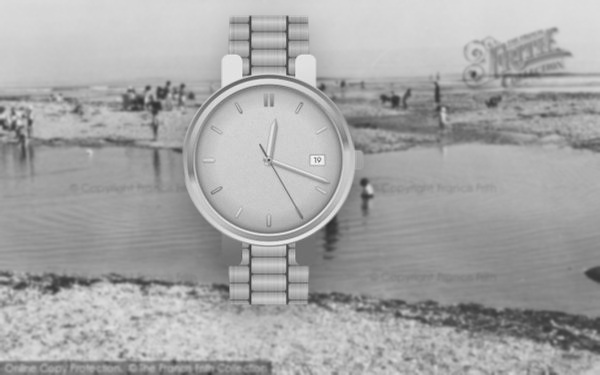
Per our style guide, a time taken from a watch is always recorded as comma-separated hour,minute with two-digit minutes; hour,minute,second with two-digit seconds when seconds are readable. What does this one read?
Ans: 12,18,25
